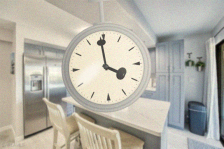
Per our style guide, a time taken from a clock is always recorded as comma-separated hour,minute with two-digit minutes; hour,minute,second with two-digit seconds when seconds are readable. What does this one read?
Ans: 3,59
